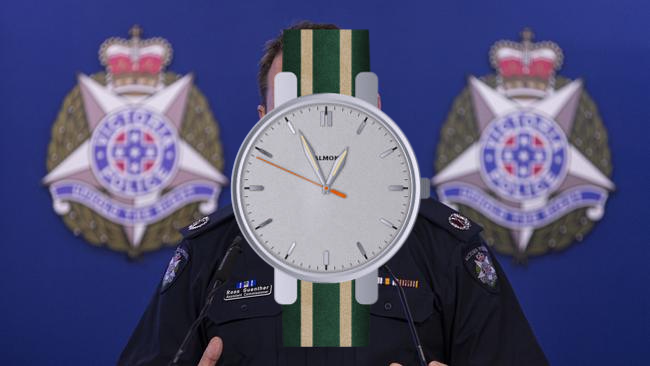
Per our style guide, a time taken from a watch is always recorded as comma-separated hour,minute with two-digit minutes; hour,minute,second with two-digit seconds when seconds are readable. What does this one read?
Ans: 12,55,49
